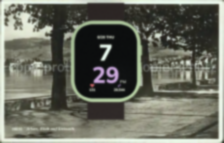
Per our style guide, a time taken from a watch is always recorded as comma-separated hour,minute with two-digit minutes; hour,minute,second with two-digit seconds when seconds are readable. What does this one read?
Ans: 7,29
